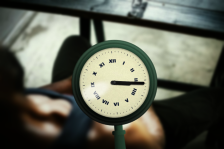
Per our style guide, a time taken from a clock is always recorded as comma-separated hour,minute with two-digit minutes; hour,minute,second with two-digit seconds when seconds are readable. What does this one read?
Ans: 3,16
